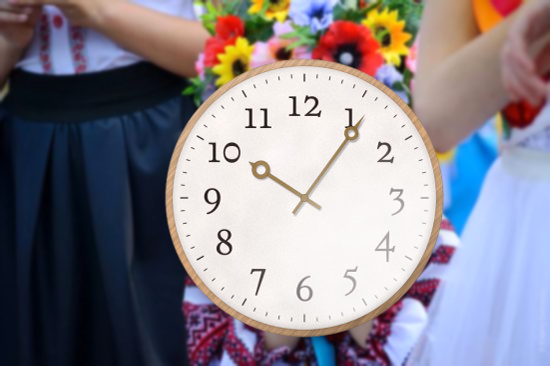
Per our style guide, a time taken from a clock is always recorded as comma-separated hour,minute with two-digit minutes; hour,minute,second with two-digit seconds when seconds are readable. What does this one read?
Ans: 10,06
